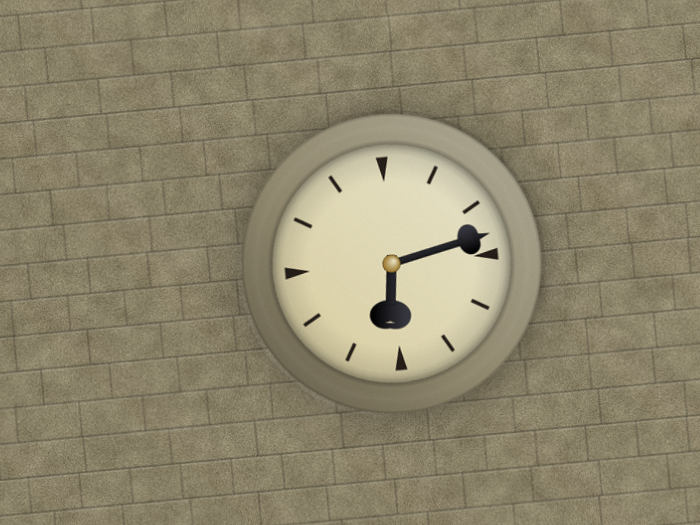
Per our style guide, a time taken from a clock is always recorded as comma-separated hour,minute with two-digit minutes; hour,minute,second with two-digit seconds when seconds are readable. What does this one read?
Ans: 6,13
